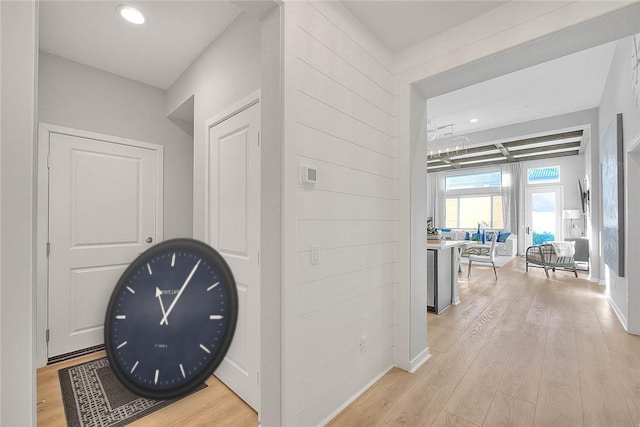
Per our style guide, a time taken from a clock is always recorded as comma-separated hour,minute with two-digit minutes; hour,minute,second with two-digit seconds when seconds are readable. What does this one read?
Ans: 11,05
